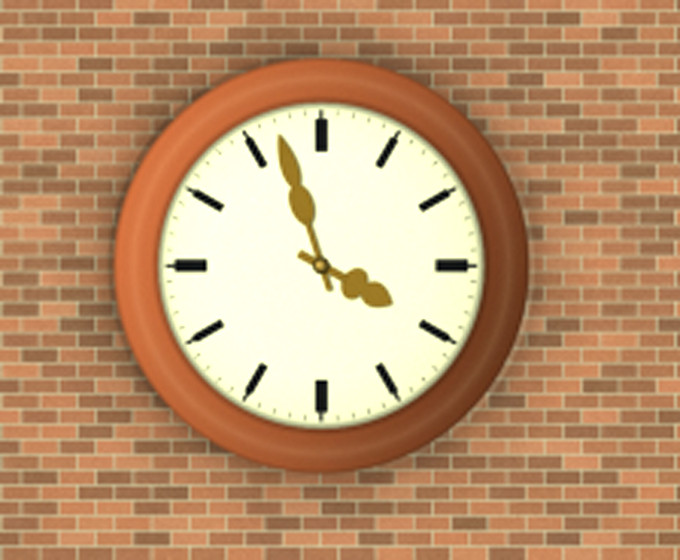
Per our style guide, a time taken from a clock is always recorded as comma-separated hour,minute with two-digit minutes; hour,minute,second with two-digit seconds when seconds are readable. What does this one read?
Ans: 3,57
